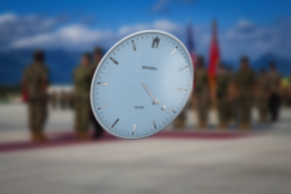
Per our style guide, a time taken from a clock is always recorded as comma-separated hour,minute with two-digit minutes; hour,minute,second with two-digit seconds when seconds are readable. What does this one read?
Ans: 4,21
